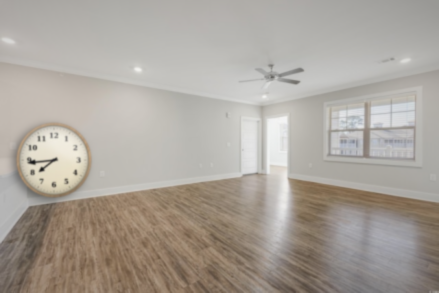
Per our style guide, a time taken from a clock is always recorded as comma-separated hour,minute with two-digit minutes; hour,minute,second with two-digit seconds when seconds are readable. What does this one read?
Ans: 7,44
